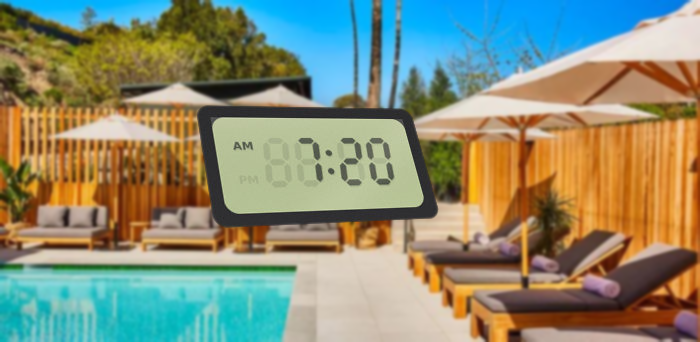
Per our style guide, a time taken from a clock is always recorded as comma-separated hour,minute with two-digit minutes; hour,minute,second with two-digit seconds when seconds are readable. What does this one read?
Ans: 7,20
